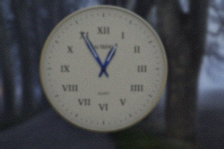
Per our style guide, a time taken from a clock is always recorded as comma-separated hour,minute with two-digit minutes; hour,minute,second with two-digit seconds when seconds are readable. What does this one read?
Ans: 12,55
